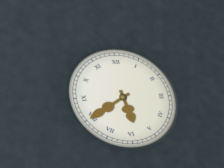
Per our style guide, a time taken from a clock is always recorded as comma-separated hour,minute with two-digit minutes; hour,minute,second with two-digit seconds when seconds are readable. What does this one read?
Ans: 5,40
